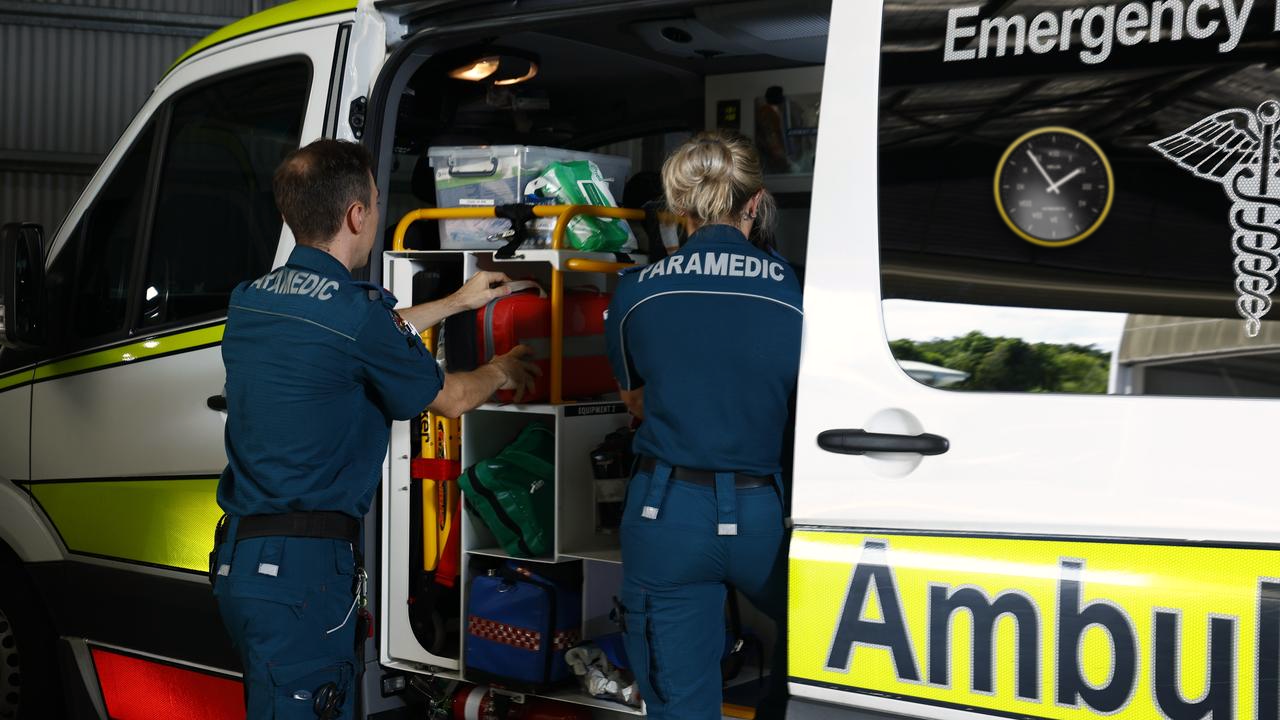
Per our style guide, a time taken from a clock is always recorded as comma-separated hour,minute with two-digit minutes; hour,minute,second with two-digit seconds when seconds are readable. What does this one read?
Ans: 1,54
